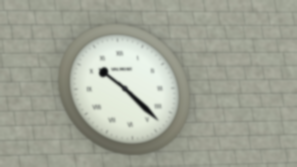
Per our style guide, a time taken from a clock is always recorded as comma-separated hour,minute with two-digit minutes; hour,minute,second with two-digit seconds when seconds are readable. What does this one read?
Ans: 10,23
